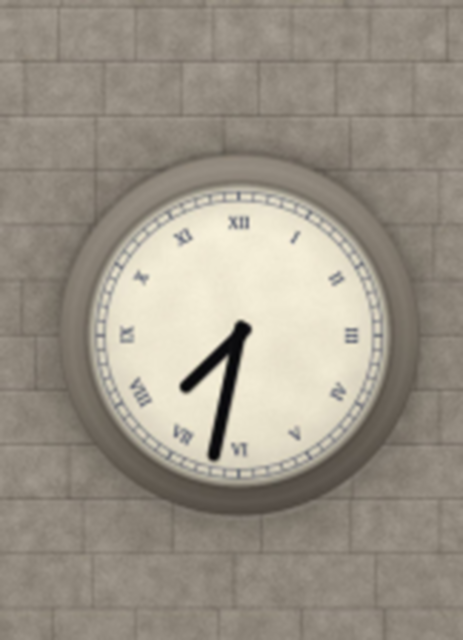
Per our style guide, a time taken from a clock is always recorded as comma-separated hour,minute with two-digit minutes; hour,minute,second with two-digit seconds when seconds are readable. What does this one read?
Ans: 7,32
